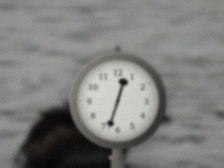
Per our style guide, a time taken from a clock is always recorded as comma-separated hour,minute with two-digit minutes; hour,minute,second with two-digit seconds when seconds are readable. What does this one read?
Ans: 12,33
